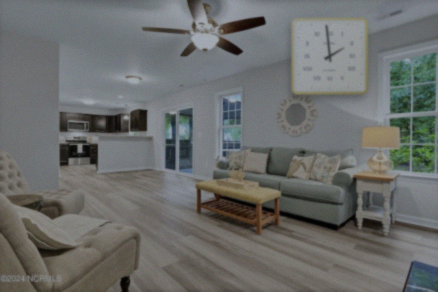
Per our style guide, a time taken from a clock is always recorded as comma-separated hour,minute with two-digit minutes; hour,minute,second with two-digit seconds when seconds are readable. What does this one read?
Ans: 1,59
